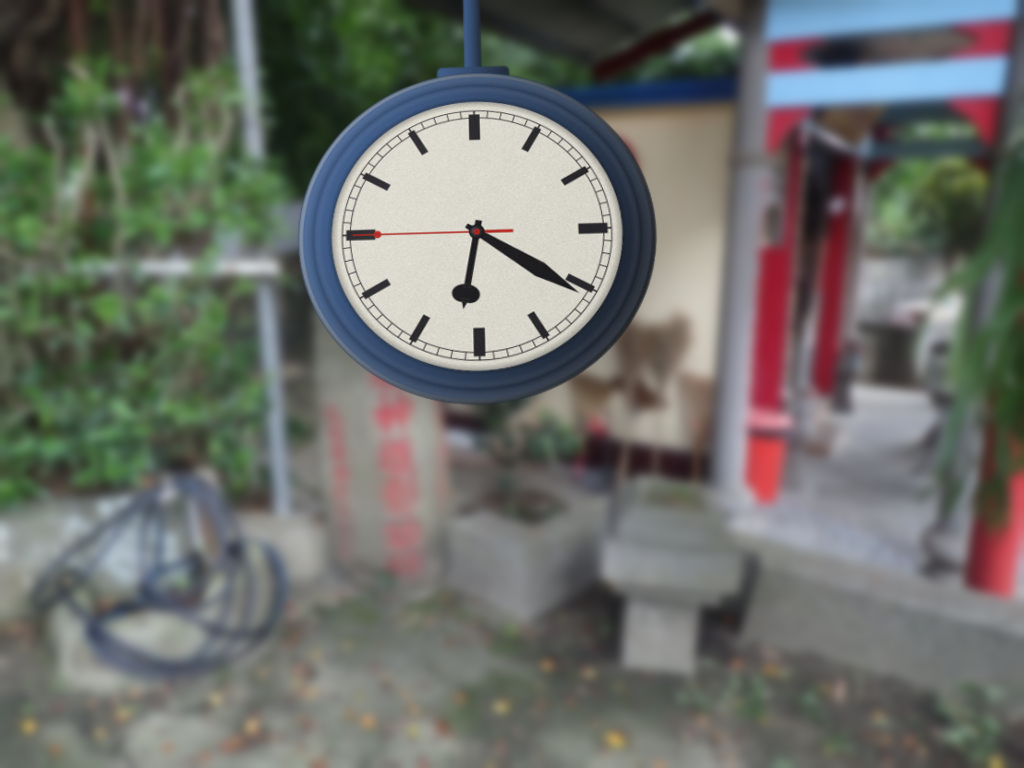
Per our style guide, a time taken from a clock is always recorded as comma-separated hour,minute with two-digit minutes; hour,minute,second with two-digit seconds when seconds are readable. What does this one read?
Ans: 6,20,45
